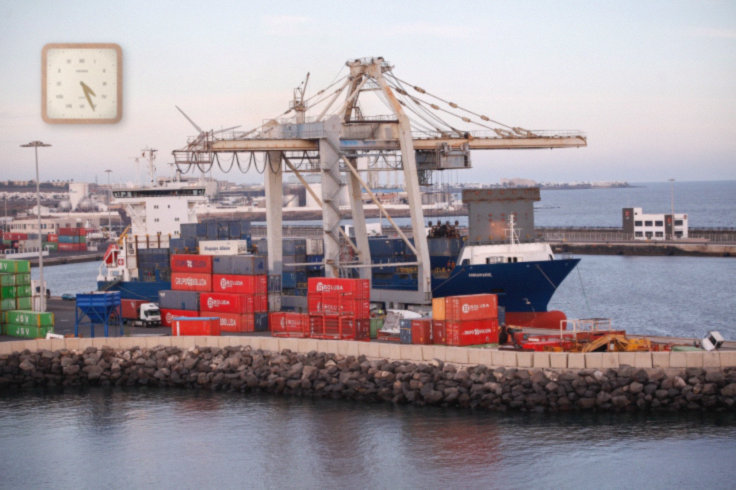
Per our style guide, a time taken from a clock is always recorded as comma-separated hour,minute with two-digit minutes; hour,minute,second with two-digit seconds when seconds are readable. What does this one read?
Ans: 4,26
